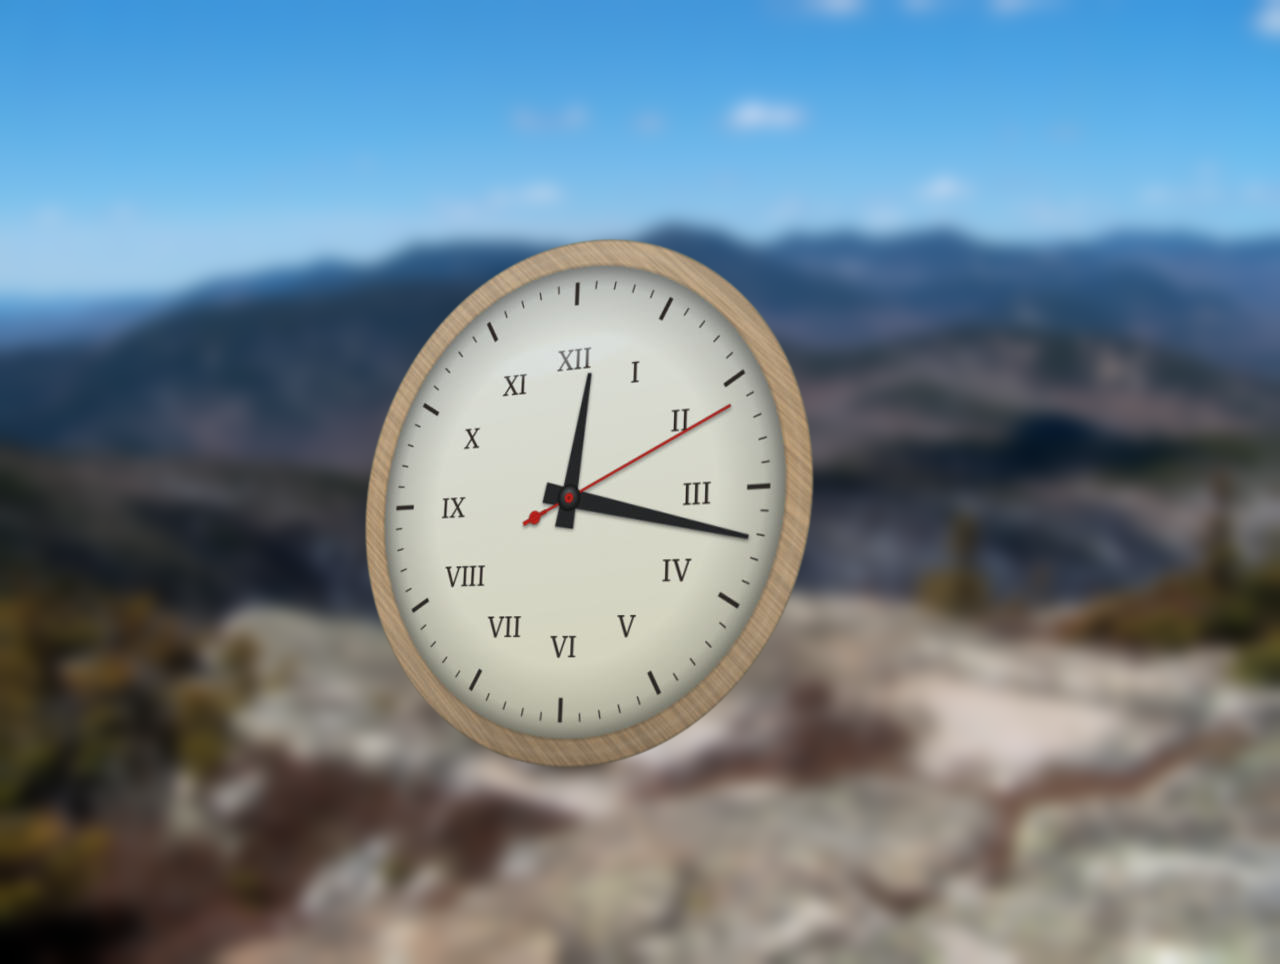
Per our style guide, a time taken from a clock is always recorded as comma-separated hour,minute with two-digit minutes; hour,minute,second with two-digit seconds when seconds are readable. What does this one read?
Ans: 12,17,11
